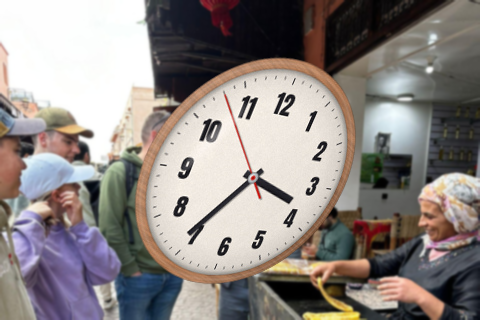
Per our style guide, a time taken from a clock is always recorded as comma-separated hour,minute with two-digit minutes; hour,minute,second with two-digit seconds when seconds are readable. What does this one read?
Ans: 3,35,53
